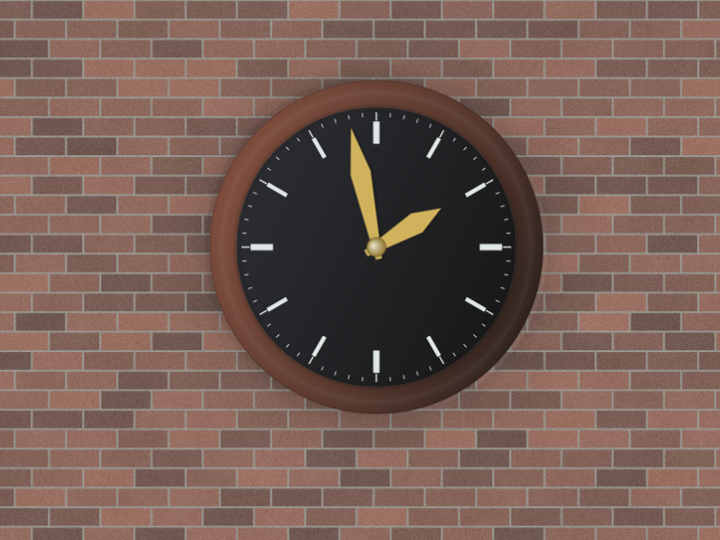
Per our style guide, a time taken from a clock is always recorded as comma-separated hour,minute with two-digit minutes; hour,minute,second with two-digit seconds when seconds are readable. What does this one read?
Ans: 1,58
